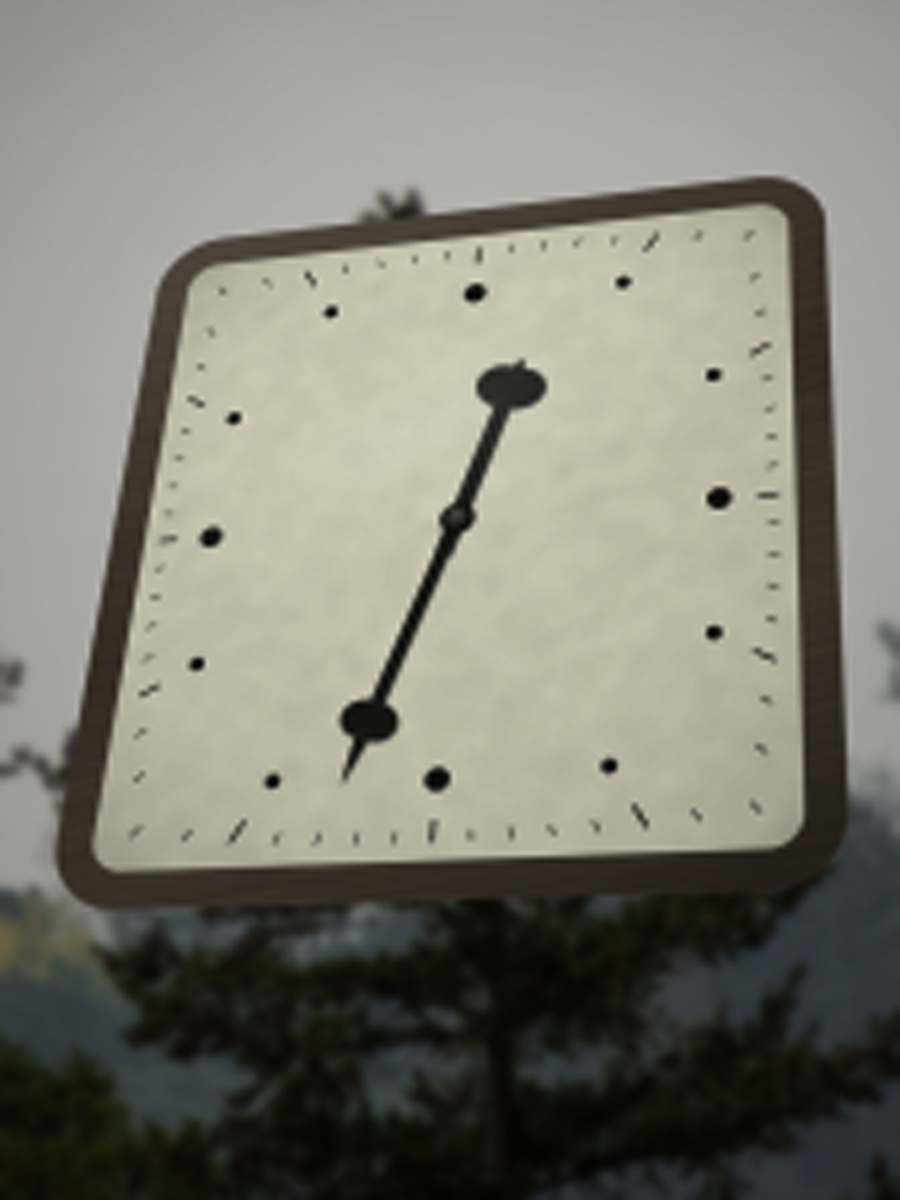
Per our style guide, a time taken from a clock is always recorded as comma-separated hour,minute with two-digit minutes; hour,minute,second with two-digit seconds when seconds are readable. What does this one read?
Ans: 12,33
